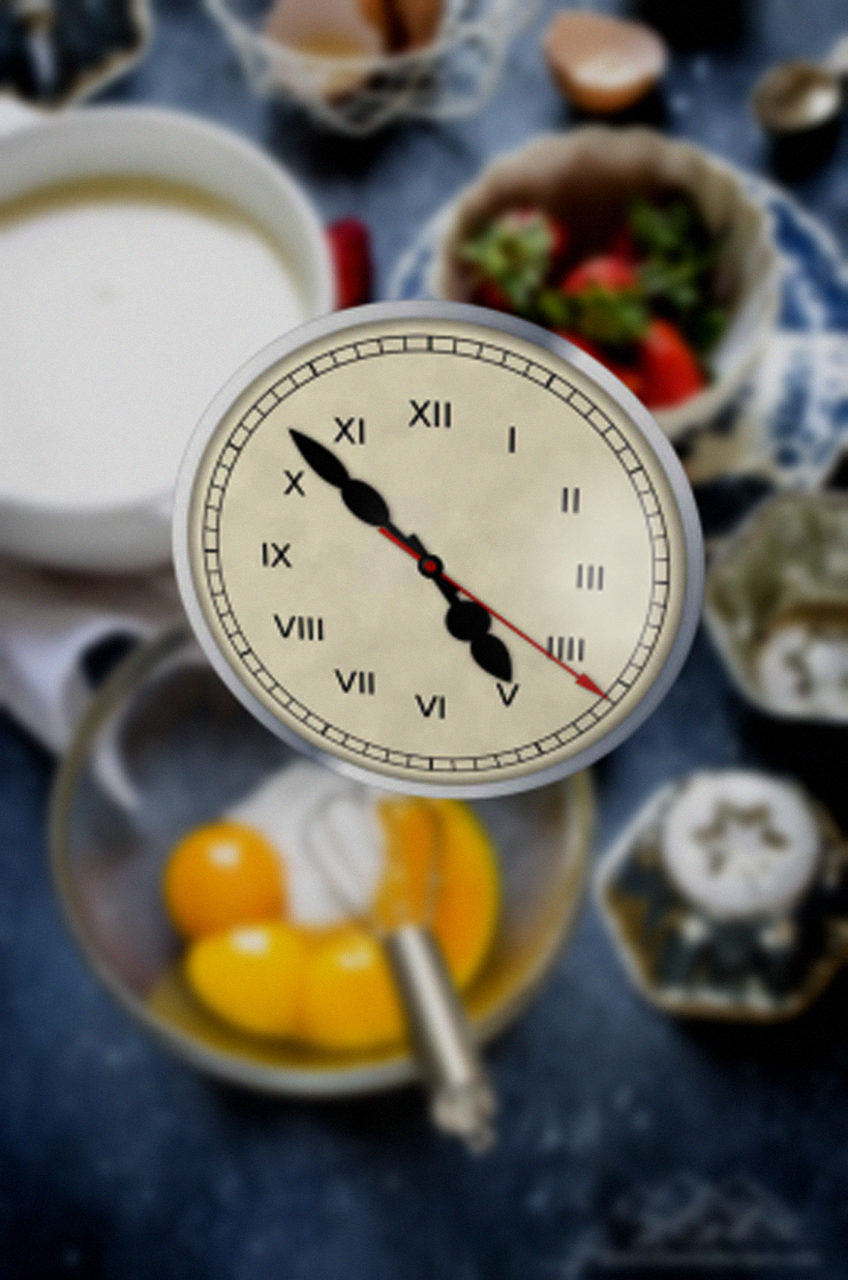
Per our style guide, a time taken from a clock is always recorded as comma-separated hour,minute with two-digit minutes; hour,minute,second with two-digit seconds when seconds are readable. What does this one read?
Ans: 4,52,21
